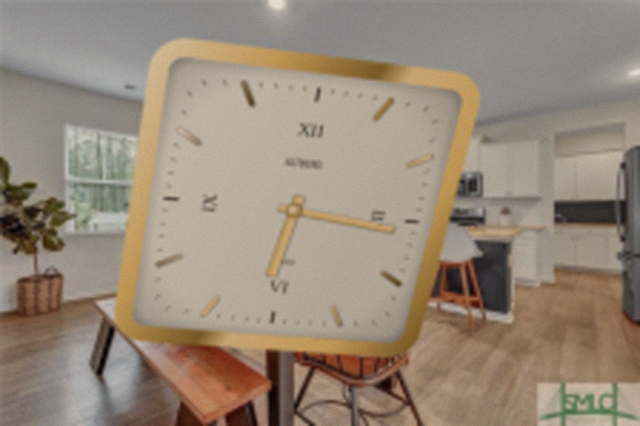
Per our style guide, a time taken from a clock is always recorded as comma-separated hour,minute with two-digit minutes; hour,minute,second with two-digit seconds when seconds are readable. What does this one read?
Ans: 6,16
